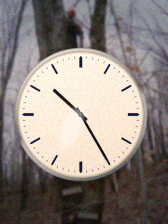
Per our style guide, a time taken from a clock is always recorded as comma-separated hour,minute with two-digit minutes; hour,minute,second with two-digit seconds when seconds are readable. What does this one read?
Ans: 10,25
